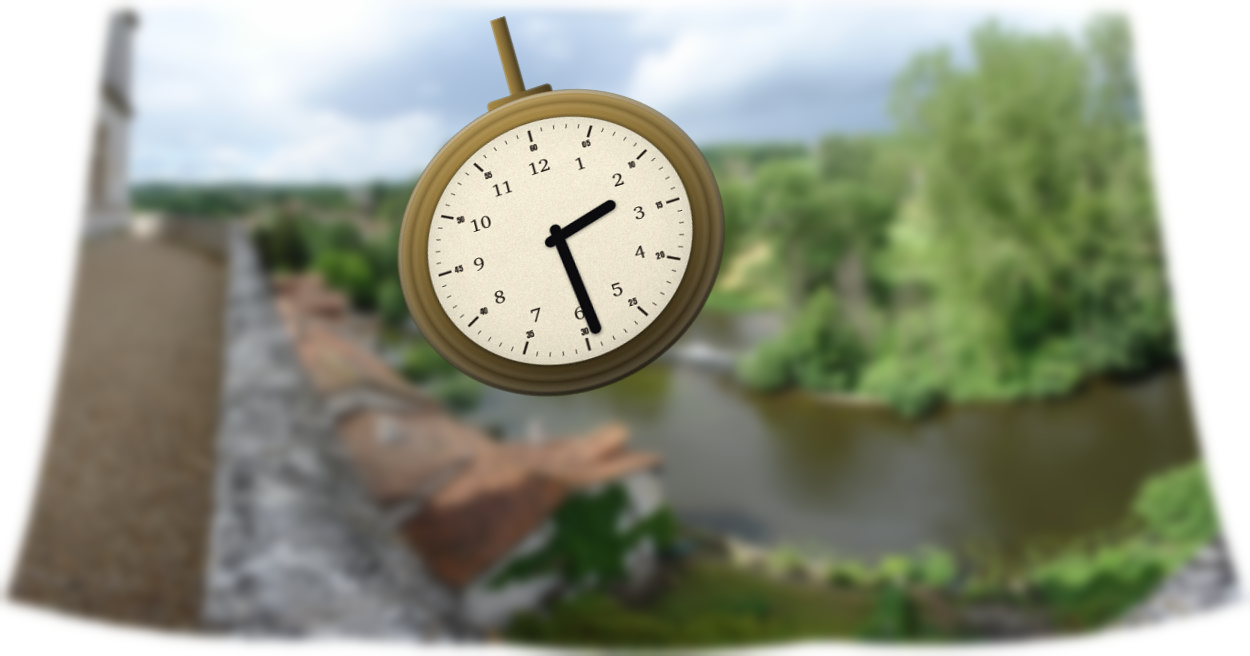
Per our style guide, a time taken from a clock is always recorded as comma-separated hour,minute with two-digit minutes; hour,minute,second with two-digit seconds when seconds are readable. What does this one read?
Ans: 2,29
